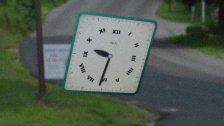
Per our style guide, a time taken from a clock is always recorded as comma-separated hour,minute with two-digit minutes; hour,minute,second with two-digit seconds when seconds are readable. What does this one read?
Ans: 9,31
